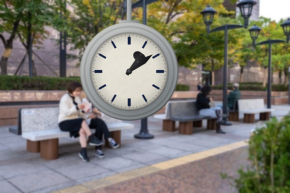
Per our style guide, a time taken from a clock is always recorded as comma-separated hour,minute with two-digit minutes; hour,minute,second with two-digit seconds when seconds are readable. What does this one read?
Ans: 1,09
